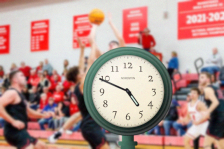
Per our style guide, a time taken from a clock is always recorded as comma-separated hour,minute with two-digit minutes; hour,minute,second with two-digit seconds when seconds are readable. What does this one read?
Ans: 4,49
